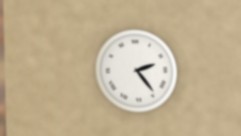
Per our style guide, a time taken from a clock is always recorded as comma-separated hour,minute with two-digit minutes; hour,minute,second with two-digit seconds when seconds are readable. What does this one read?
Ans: 2,24
